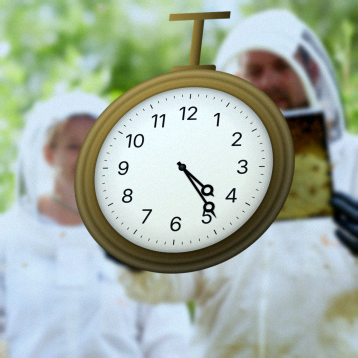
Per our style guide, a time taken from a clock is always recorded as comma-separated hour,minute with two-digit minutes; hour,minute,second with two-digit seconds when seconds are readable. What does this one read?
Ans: 4,24
